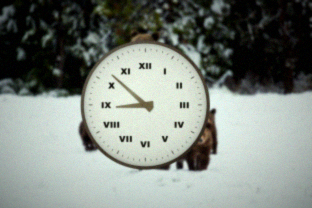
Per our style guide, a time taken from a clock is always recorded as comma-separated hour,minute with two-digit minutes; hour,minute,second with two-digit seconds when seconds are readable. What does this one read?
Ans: 8,52
